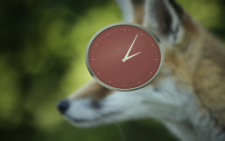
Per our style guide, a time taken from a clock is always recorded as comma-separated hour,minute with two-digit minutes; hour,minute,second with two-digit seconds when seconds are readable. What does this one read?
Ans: 2,04
